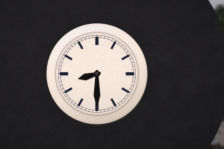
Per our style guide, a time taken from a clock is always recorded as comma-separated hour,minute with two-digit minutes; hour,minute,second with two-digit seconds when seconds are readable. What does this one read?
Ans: 8,30
